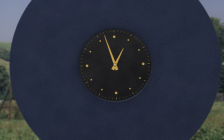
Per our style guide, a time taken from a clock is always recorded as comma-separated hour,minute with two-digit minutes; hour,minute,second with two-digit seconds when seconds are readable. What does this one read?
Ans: 12,57
